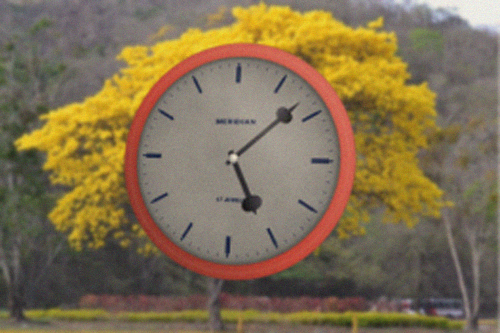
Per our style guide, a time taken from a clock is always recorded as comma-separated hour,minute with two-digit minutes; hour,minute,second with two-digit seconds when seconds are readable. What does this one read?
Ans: 5,08
